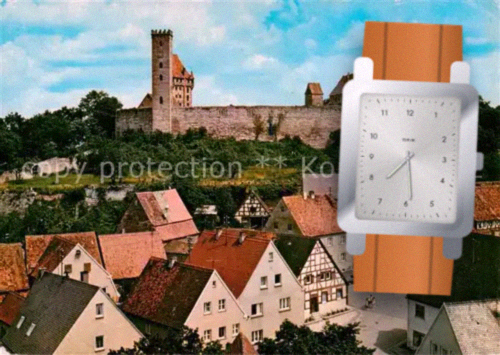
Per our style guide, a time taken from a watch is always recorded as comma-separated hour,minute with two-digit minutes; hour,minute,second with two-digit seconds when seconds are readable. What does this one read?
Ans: 7,29
